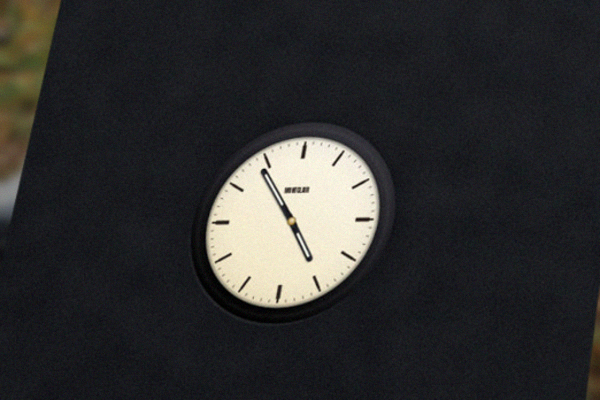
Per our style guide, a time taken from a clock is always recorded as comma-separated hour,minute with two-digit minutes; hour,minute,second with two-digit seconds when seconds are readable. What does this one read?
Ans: 4,54
